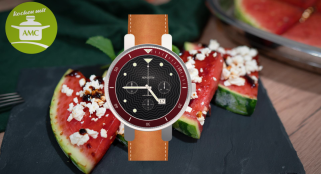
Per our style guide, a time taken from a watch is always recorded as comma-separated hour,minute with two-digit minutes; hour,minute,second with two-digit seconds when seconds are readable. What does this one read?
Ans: 4,45
